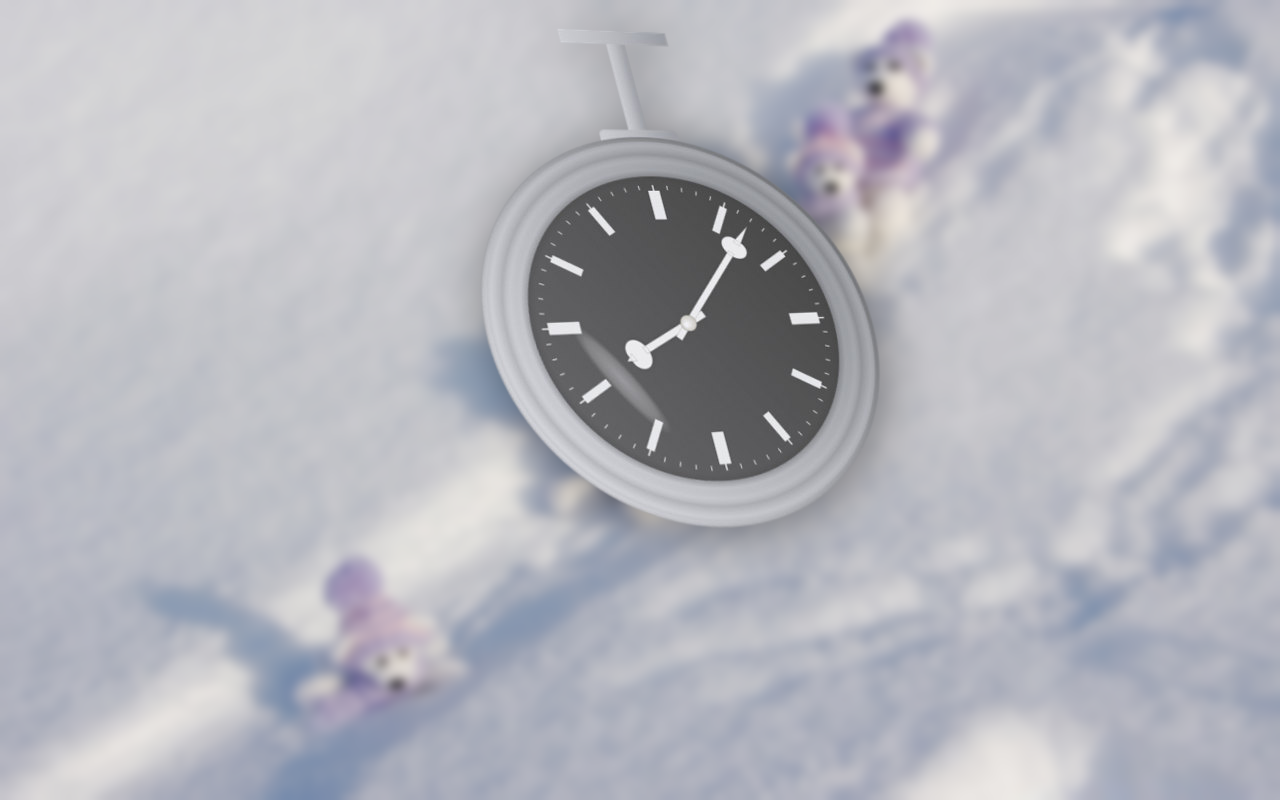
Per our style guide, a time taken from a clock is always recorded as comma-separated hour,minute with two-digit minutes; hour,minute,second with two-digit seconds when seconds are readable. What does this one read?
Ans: 8,07
